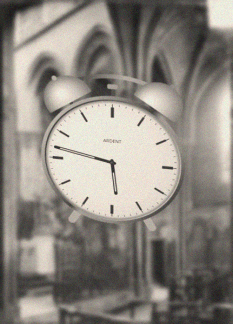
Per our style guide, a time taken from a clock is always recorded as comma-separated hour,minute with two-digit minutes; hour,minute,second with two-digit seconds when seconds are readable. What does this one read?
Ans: 5,47
